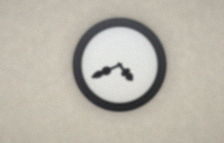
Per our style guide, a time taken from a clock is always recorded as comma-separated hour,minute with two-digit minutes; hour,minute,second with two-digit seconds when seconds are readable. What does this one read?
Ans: 4,41
